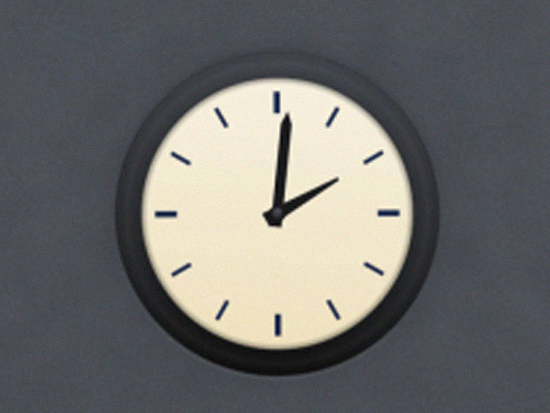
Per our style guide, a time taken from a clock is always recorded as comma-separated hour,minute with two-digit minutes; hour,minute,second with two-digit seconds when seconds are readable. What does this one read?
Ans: 2,01
